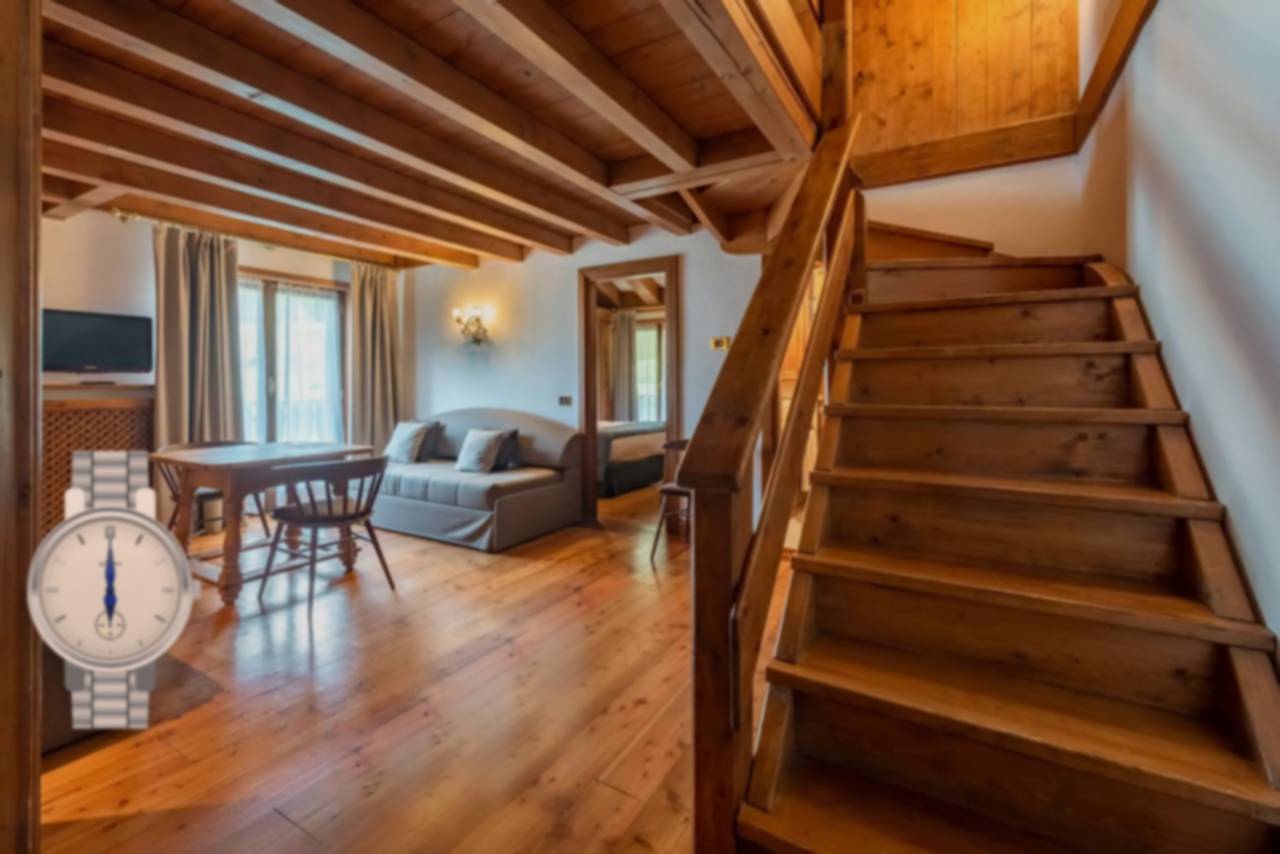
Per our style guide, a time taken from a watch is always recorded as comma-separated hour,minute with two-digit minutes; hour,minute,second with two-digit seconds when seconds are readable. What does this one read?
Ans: 6,00
